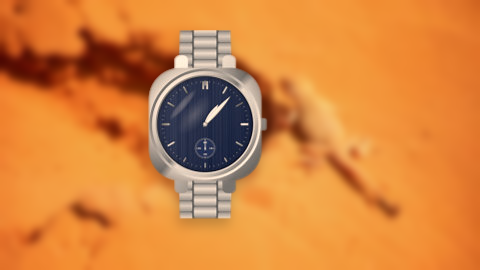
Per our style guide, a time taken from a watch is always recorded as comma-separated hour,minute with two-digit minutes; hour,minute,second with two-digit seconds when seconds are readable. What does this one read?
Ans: 1,07
